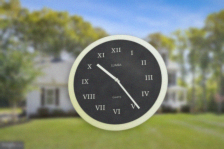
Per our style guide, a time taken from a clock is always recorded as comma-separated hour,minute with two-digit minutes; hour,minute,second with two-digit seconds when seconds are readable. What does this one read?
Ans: 10,24
